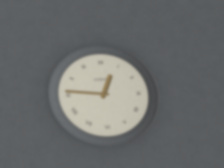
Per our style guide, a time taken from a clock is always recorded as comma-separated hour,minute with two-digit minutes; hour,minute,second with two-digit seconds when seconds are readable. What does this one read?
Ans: 12,46
